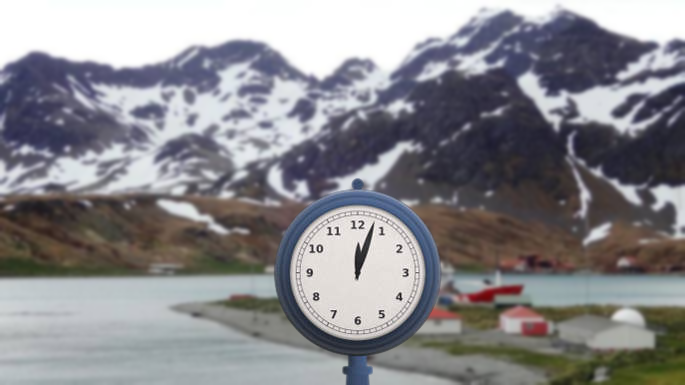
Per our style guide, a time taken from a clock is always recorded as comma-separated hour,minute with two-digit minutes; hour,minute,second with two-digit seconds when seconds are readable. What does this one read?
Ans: 12,03
